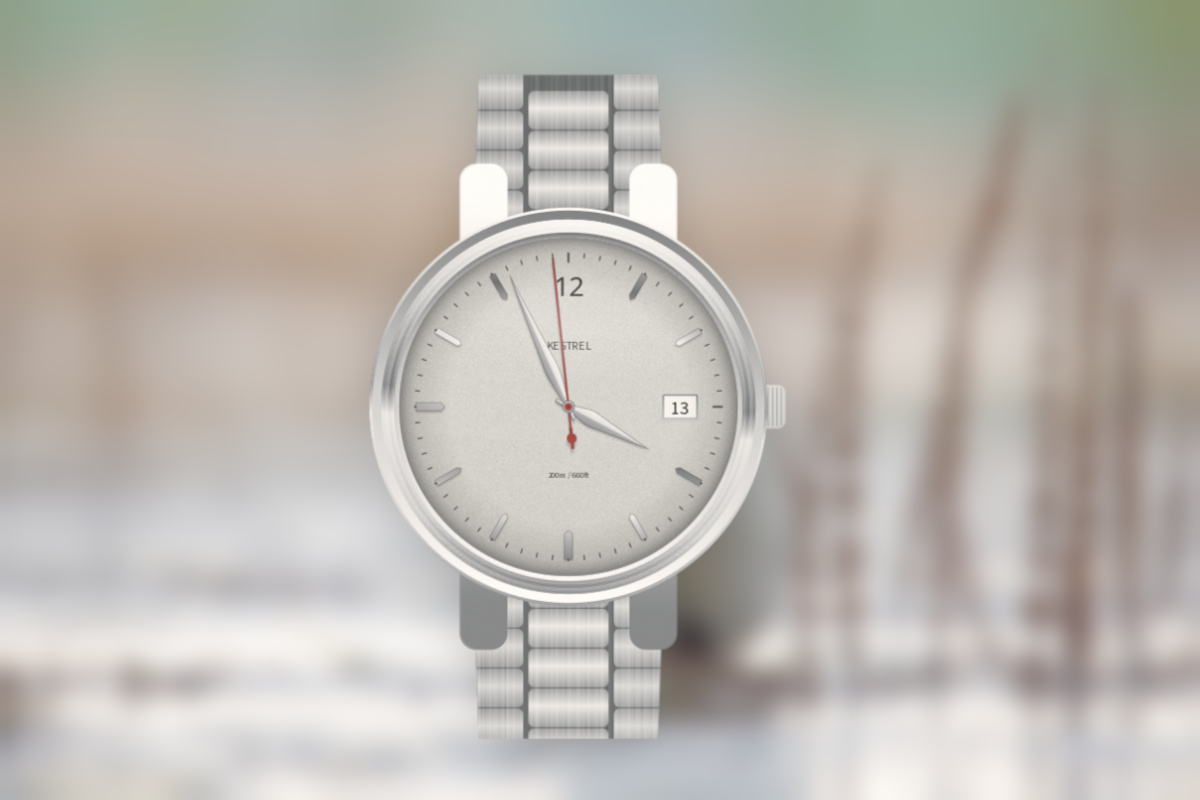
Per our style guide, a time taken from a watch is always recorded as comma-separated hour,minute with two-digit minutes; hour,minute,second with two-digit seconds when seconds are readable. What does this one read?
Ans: 3,55,59
